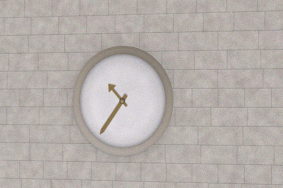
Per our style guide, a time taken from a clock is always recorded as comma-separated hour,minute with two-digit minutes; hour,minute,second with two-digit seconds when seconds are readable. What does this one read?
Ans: 10,36
